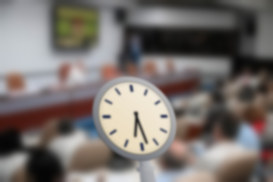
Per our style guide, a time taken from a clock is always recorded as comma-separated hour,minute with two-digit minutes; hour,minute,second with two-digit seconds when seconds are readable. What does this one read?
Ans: 6,28
